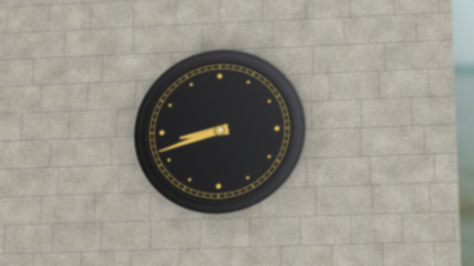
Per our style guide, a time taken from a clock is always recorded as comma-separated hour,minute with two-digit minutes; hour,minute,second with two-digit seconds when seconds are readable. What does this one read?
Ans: 8,42
